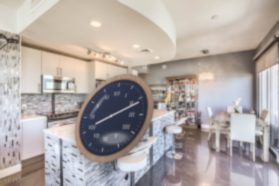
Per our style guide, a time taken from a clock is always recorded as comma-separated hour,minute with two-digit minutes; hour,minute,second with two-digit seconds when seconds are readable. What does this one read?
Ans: 8,11
